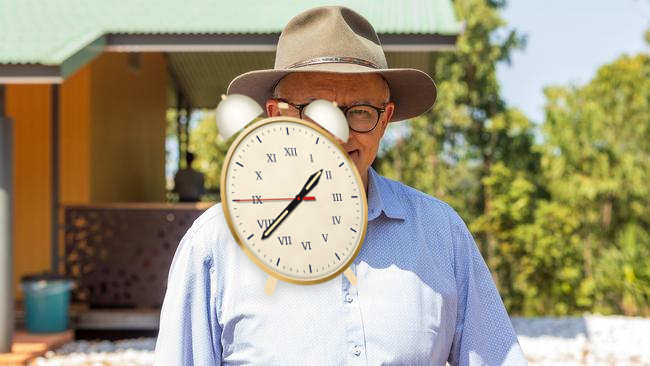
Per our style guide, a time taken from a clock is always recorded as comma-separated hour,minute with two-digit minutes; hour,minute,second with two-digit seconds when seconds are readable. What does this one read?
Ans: 1,38,45
